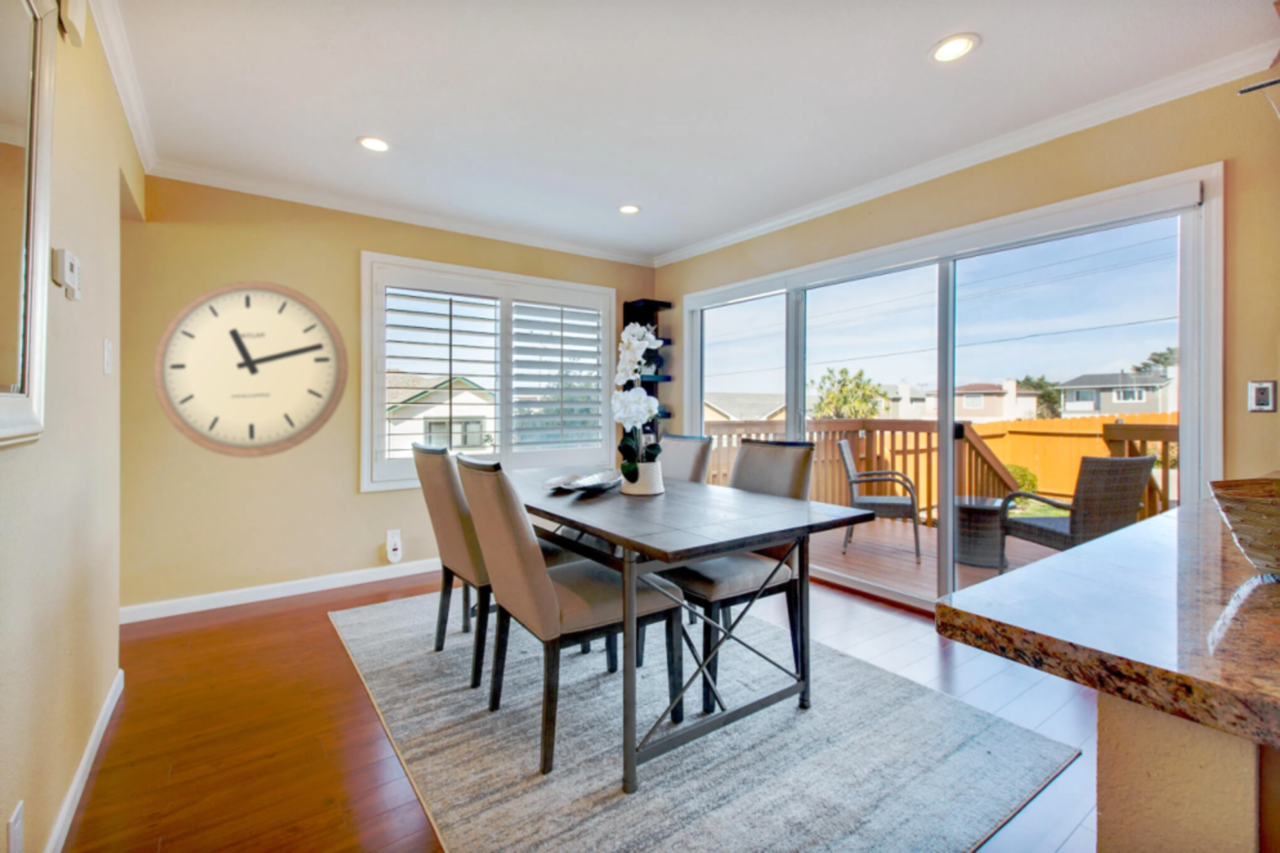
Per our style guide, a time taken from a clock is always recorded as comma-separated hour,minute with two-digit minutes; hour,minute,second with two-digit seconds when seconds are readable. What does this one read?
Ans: 11,13
